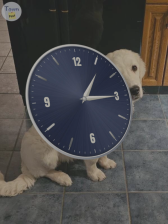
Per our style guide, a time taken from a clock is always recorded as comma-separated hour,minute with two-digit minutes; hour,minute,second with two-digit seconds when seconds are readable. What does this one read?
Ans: 1,15
